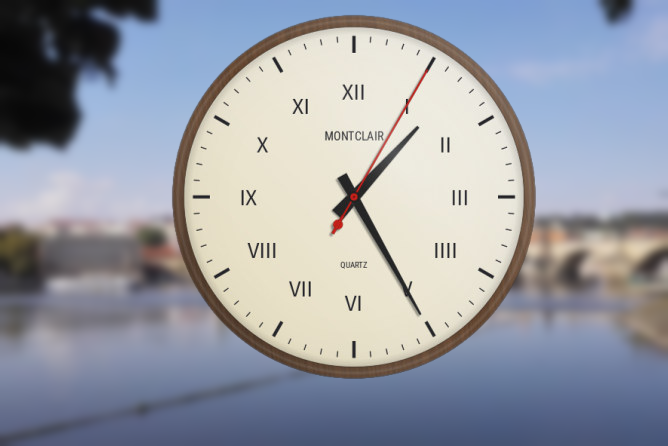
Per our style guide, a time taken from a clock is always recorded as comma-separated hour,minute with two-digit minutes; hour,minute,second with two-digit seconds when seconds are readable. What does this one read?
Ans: 1,25,05
